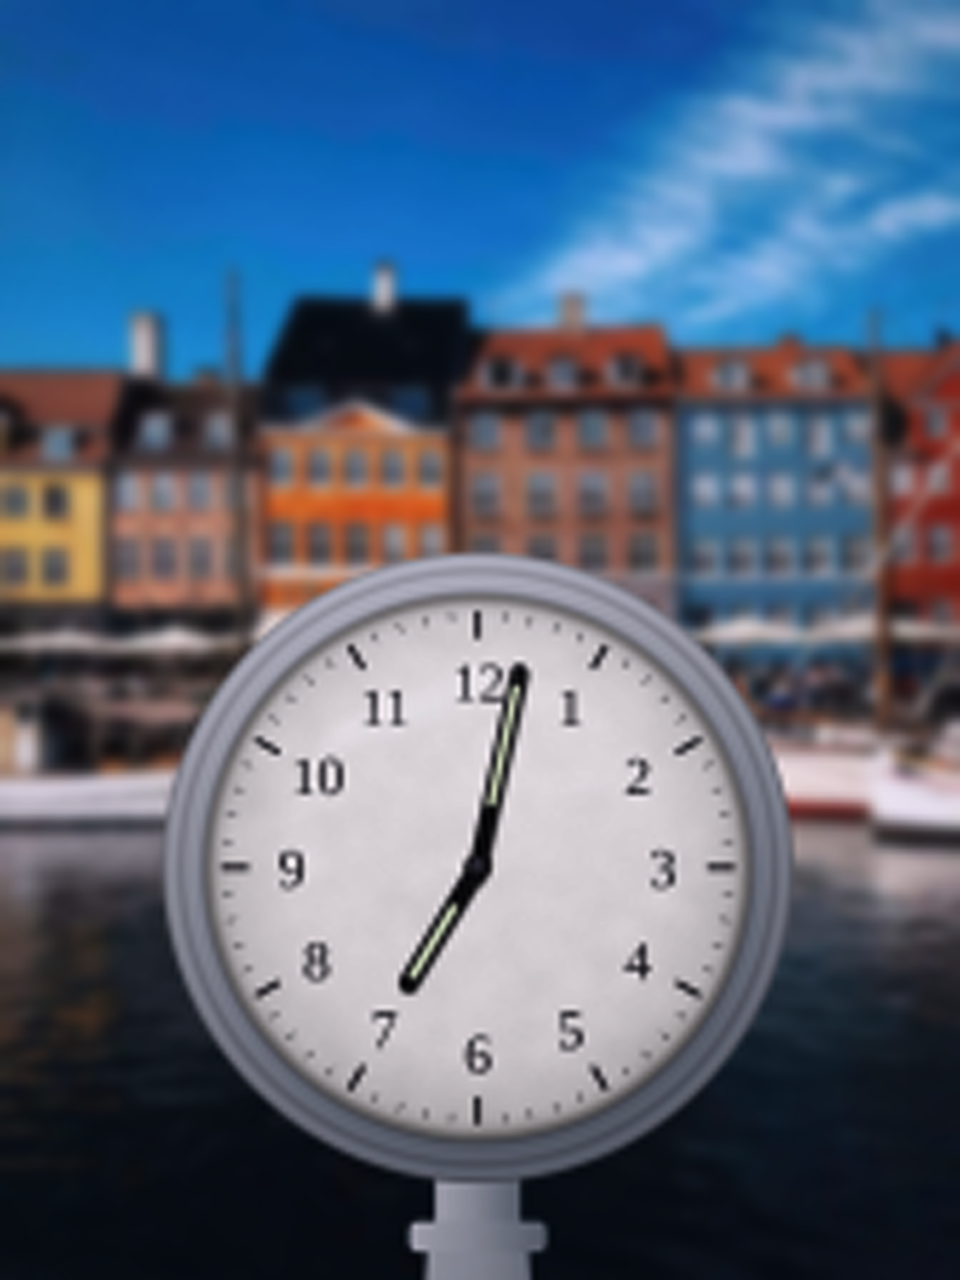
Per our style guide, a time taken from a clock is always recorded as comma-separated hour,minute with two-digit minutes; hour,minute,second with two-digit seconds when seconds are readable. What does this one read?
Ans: 7,02
